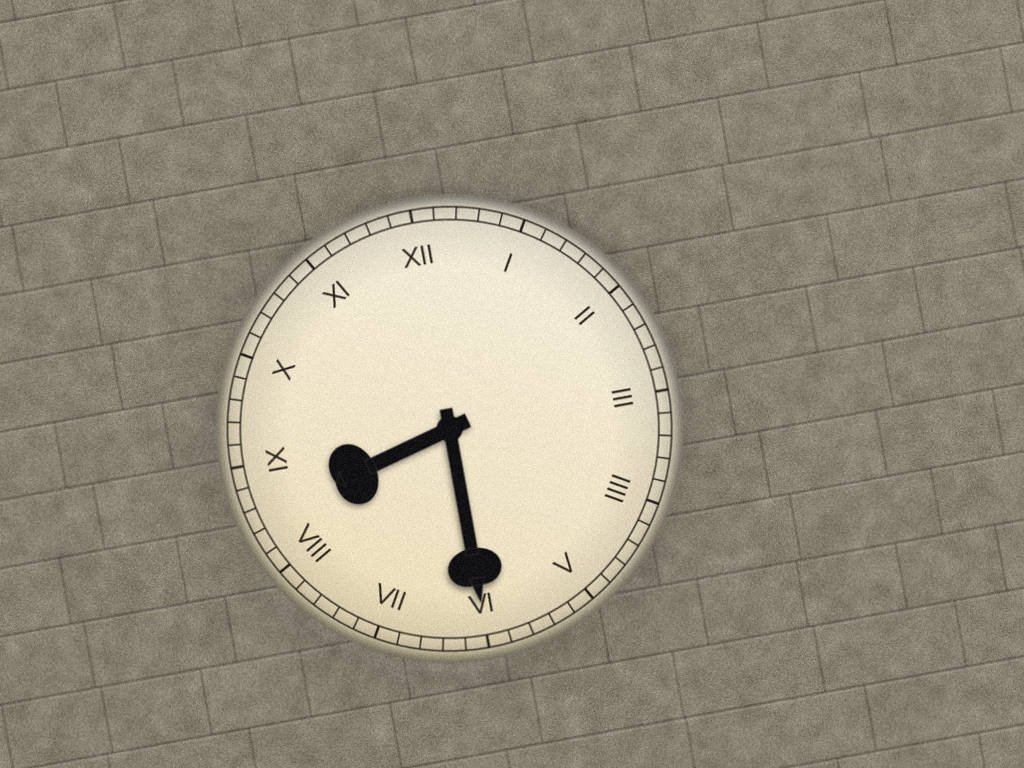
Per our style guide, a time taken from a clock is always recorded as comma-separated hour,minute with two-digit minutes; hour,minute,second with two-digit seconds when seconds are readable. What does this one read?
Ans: 8,30
